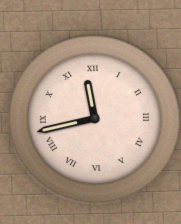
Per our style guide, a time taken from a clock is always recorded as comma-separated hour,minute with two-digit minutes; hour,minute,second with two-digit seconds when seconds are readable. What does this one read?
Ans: 11,43
